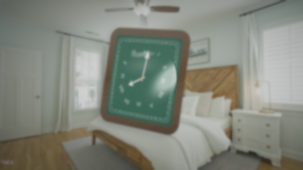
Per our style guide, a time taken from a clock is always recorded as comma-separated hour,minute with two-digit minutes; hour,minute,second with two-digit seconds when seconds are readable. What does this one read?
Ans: 8,01
